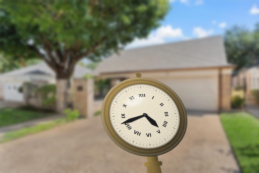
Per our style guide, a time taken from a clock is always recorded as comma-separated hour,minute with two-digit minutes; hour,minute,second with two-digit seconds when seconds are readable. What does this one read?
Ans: 4,42
